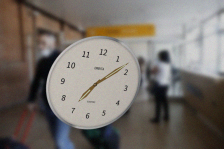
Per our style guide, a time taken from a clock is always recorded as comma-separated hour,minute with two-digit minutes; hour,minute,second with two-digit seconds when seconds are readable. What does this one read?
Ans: 7,08
